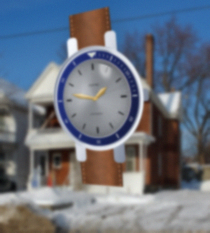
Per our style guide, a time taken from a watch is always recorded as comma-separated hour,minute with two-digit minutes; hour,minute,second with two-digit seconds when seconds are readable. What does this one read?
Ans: 1,47
